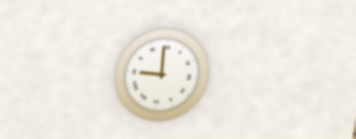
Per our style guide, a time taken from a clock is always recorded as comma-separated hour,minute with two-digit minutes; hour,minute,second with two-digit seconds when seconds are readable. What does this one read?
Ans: 8,59
